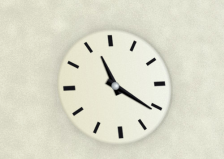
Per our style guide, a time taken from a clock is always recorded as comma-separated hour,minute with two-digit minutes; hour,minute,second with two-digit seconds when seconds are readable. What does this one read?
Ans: 11,21
